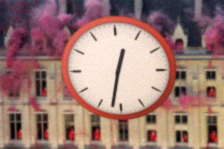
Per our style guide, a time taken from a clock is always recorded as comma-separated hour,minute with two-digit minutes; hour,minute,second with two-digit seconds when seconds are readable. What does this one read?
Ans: 12,32
